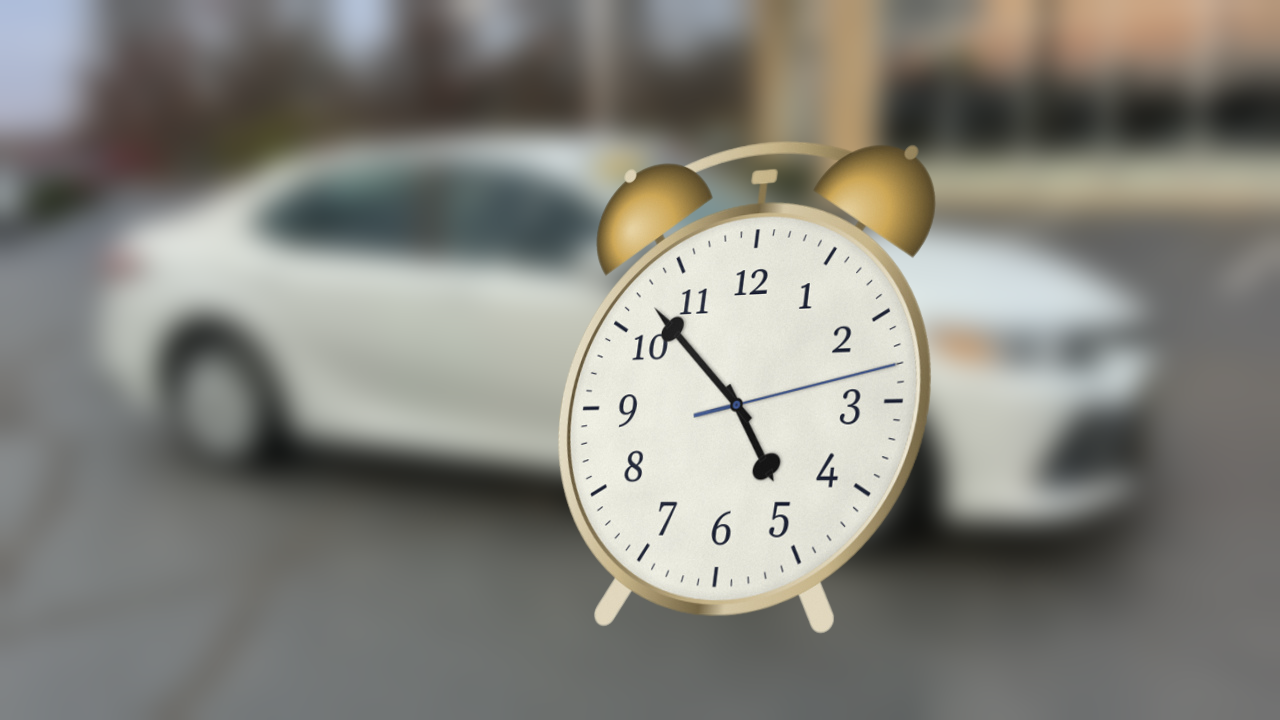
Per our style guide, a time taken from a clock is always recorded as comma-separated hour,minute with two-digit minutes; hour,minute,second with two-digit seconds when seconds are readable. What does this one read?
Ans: 4,52,13
